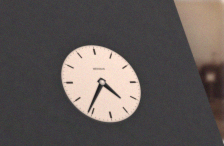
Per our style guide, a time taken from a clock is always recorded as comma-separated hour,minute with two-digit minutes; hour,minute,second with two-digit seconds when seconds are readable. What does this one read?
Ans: 4,36
